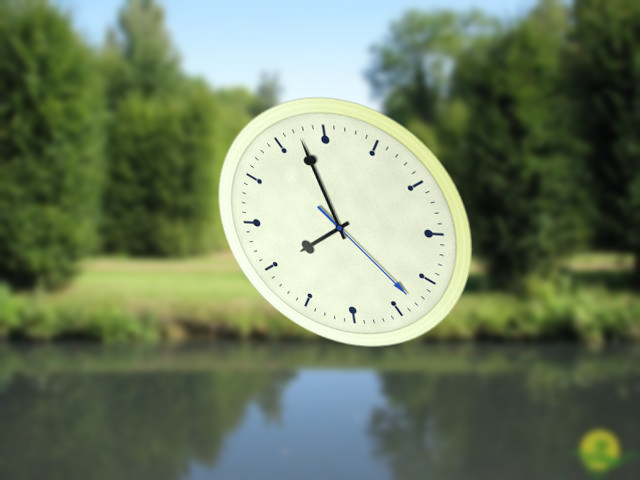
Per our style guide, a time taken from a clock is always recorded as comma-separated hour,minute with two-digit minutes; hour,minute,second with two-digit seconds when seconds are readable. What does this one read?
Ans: 7,57,23
